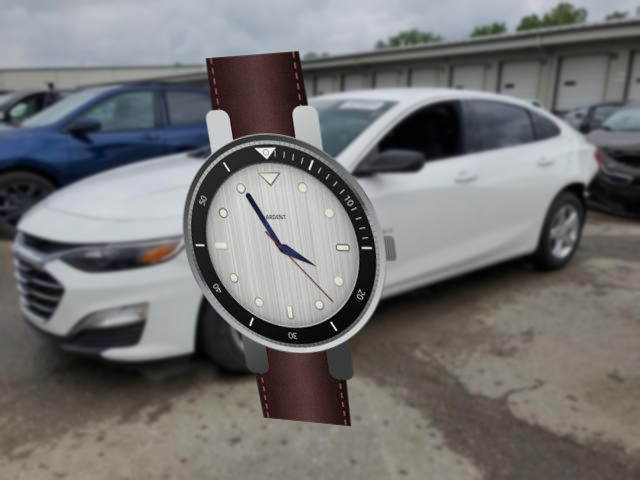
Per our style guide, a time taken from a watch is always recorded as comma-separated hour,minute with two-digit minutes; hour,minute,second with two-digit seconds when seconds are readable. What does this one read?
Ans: 3,55,23
